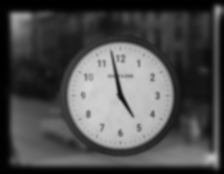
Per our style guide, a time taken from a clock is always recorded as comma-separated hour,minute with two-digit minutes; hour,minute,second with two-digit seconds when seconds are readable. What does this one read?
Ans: 4,58
